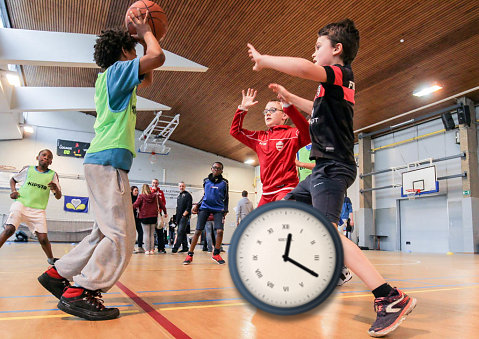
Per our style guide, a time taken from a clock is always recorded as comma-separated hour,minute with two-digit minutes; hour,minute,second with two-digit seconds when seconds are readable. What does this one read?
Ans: 12,20
